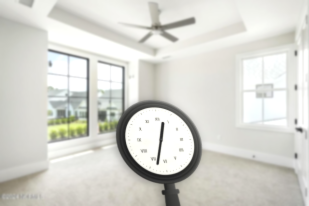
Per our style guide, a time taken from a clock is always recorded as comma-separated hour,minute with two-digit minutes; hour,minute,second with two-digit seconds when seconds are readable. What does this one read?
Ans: 12,33
